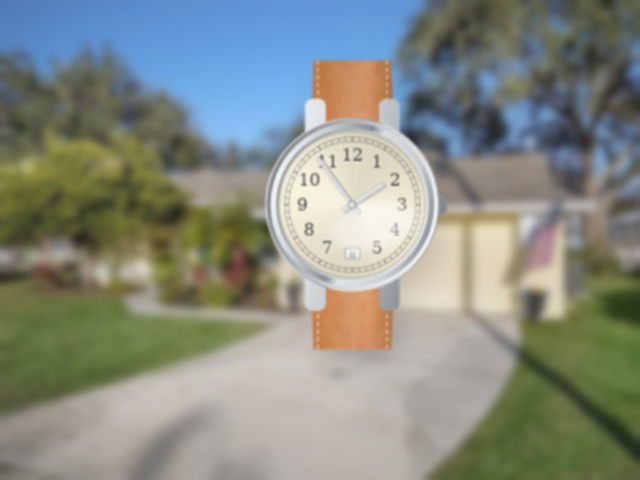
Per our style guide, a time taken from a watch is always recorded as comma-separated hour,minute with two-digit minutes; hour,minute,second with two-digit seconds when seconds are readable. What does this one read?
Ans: 1,54
